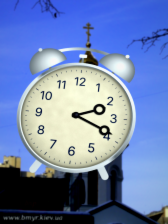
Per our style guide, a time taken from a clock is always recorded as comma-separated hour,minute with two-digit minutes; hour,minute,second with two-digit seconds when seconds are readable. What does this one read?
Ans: 2,19
